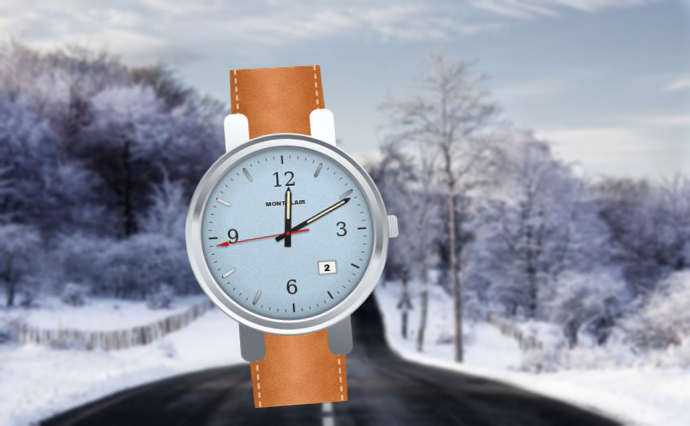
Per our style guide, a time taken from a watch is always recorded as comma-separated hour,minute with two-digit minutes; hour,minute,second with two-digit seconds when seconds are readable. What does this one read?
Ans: 12,10,44
